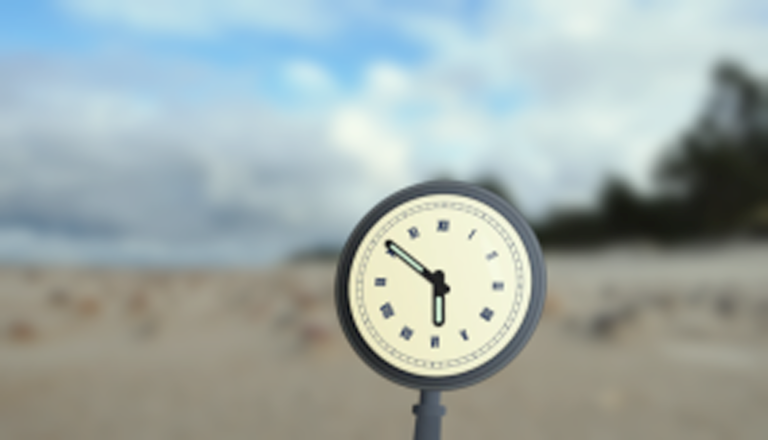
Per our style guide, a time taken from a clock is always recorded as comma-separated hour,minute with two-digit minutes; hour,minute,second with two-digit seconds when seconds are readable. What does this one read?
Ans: 5,51
